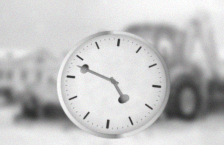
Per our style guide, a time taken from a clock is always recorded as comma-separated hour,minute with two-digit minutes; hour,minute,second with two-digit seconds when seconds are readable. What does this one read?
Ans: 4,48
